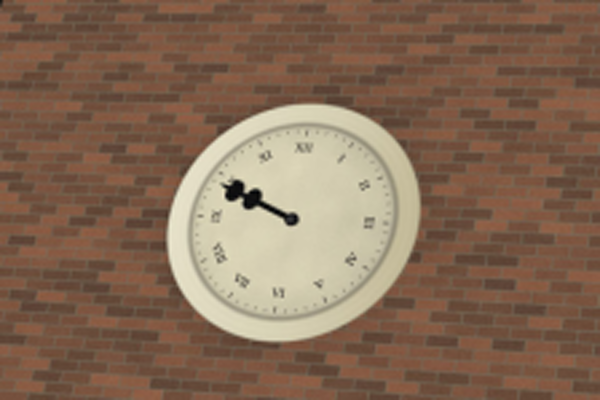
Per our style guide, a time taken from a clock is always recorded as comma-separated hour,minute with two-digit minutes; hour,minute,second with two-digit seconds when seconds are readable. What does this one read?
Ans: 9,49
